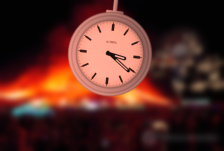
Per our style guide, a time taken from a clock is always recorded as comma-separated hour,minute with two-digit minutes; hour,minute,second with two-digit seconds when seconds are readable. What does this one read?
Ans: 3,21
